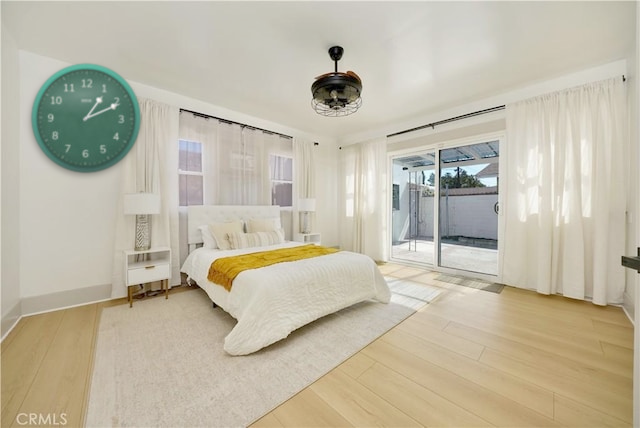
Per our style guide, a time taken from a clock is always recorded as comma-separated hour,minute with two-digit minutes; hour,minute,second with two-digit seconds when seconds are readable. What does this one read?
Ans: 1,11
